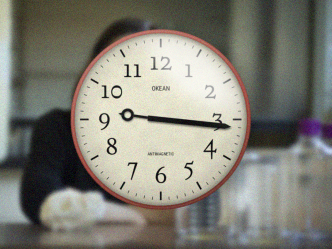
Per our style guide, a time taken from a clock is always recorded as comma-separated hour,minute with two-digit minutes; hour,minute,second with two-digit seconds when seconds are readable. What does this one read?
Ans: 9,16
